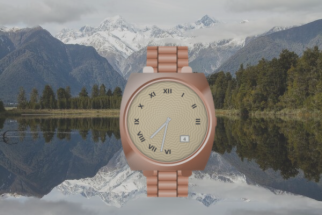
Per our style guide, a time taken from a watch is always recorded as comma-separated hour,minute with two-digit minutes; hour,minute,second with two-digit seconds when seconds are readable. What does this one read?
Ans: 7,32
